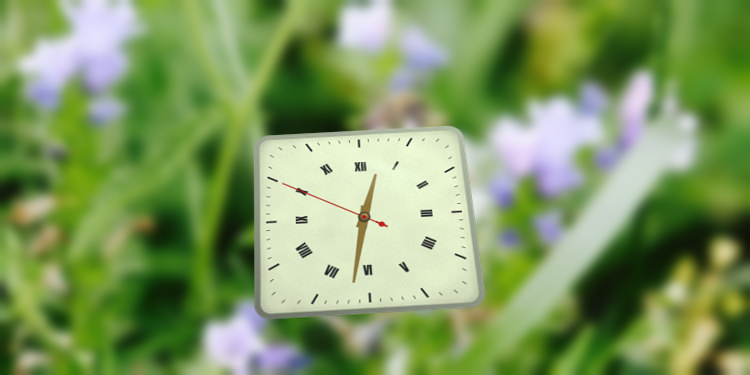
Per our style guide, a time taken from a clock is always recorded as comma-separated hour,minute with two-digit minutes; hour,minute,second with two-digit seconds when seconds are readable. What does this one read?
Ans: 12,31,50
